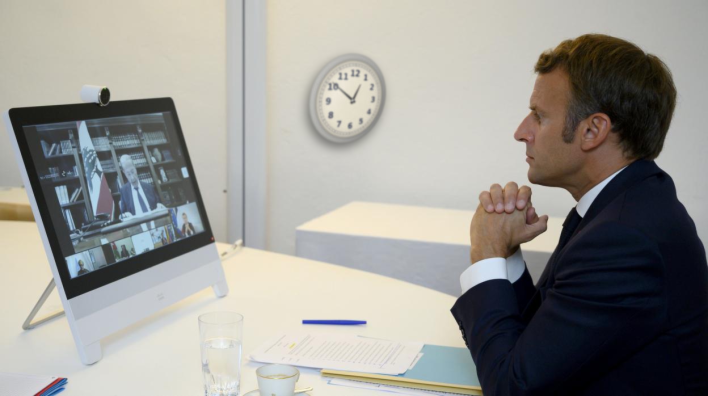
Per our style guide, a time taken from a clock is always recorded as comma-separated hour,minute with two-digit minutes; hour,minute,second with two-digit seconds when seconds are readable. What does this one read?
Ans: 12,51
